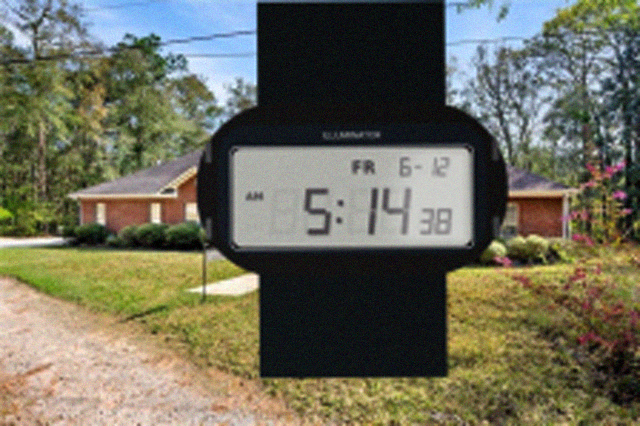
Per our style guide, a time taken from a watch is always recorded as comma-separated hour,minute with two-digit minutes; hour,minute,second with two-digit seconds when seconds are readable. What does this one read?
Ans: 5,14,38
